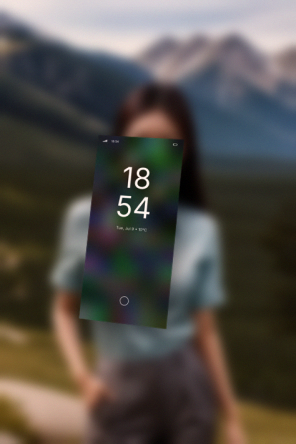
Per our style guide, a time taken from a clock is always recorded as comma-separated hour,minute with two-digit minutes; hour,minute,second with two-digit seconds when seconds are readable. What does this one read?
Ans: 18,54
